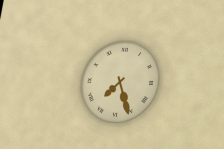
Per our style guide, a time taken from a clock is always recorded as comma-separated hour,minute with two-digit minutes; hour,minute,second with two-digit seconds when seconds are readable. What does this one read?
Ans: 7,26
